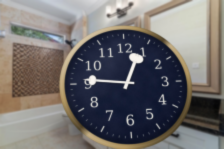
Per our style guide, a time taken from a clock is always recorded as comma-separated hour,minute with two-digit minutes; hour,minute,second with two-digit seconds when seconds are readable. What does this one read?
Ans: 12,46
